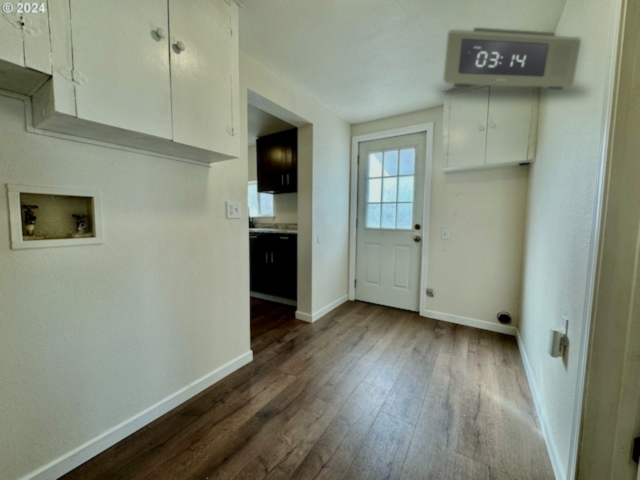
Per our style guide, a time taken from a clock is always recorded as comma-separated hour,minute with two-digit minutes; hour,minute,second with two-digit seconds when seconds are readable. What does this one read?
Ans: 3,14
